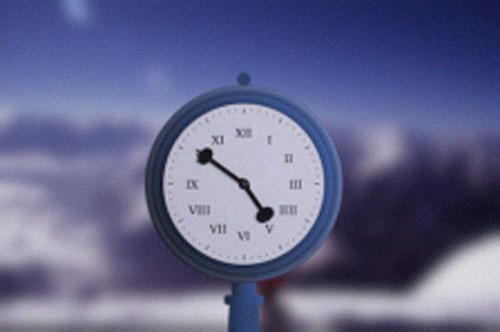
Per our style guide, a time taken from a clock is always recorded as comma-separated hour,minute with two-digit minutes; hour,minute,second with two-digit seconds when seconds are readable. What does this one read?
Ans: 4,51
